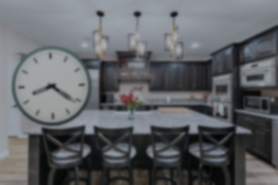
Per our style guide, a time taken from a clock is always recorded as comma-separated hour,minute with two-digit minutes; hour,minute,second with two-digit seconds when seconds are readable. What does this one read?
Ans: 8,21
